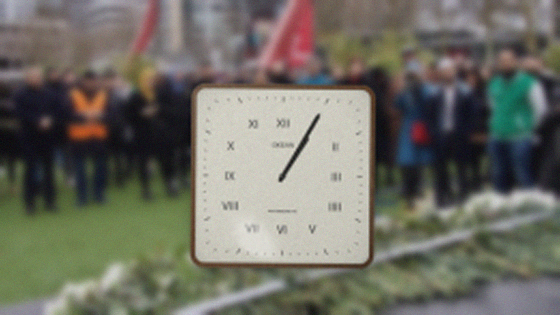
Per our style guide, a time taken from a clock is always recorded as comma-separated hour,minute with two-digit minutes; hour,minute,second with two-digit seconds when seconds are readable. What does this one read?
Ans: 1,05
